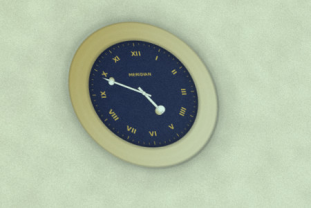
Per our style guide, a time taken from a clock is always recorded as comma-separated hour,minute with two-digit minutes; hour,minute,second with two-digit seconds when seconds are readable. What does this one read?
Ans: 4,49
